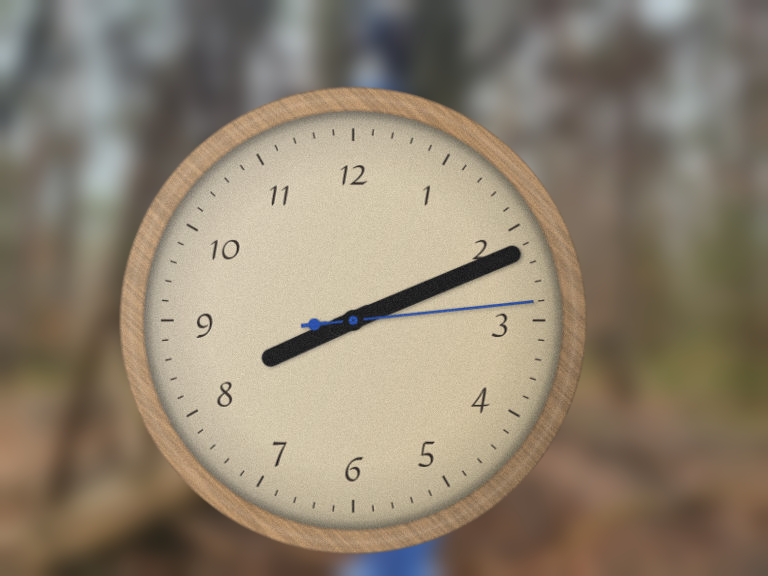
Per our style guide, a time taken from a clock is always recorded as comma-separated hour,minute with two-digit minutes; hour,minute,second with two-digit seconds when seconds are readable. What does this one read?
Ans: 8,11,14
